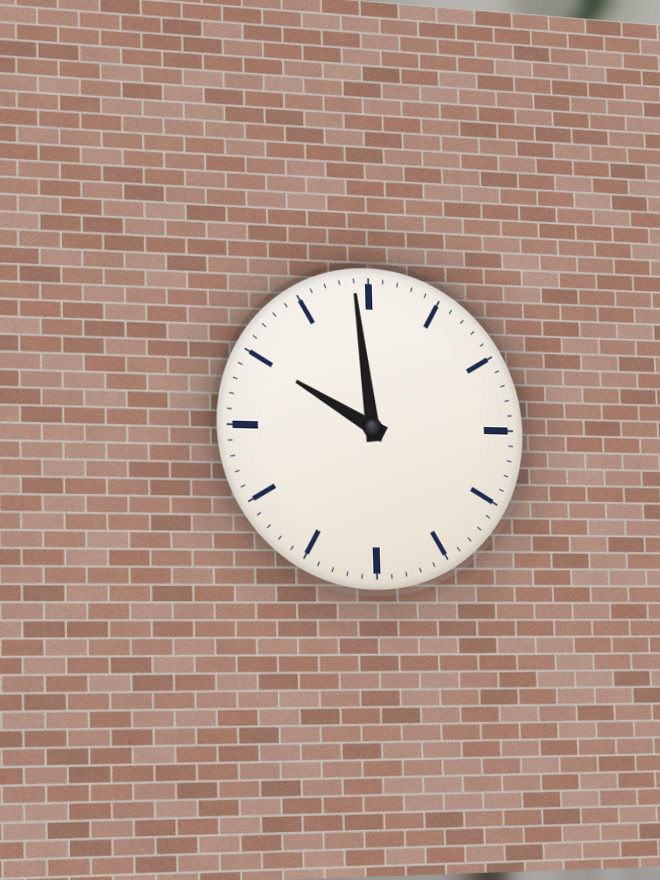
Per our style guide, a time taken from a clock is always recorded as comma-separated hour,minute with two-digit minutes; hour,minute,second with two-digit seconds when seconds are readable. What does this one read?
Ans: 9,59
